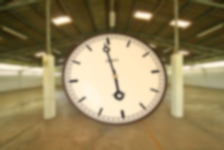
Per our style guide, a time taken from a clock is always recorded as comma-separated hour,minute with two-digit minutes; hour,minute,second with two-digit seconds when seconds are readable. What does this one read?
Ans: 5,59
